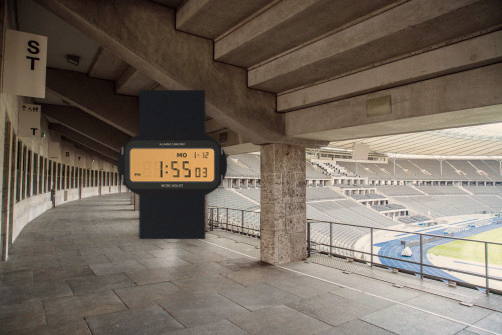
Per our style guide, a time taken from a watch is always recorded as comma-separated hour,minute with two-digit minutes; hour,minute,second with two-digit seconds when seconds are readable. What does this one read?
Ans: 1,55,03
